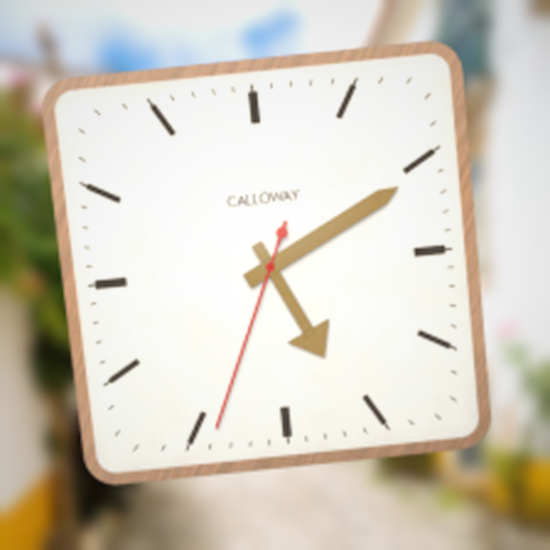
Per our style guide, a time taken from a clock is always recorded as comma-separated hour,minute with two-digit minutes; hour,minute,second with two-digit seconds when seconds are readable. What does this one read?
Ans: 5,10,34
